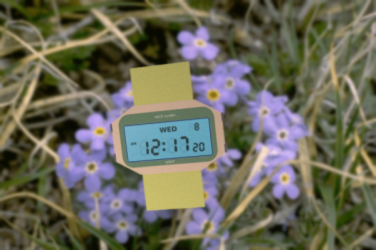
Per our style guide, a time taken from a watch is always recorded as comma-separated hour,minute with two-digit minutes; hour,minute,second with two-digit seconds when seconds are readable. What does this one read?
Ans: 12,17,20
